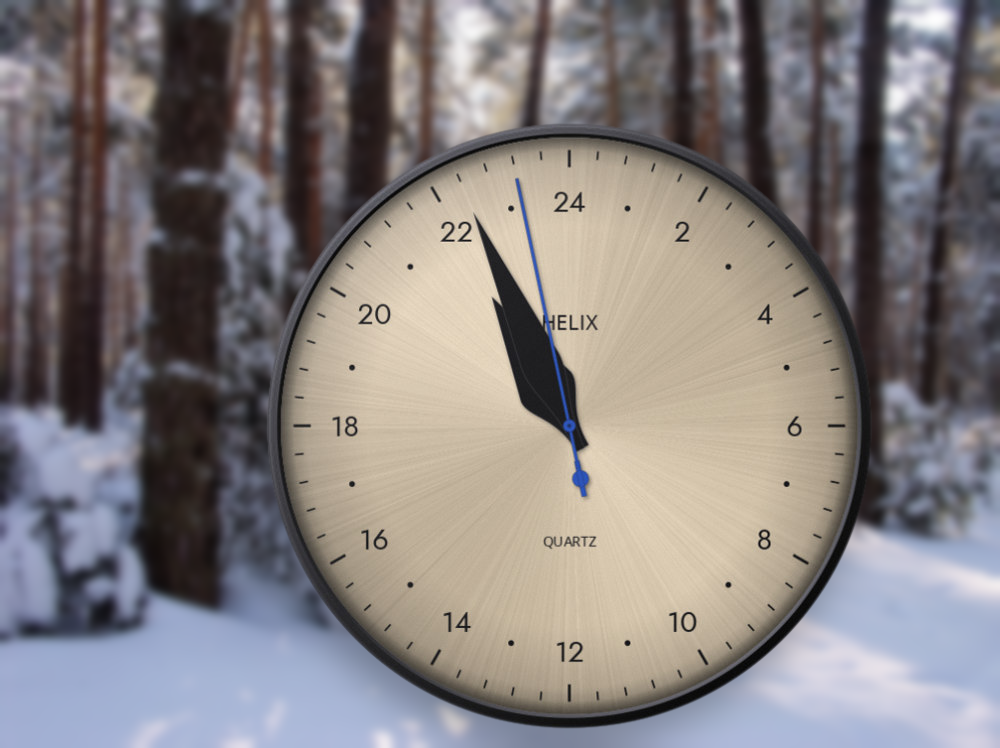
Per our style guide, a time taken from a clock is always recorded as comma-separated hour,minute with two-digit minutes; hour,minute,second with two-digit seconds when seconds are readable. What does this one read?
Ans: 21,55,58
